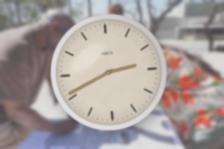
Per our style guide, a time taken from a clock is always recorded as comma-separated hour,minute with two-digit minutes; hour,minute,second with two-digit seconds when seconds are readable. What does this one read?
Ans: 2,41
